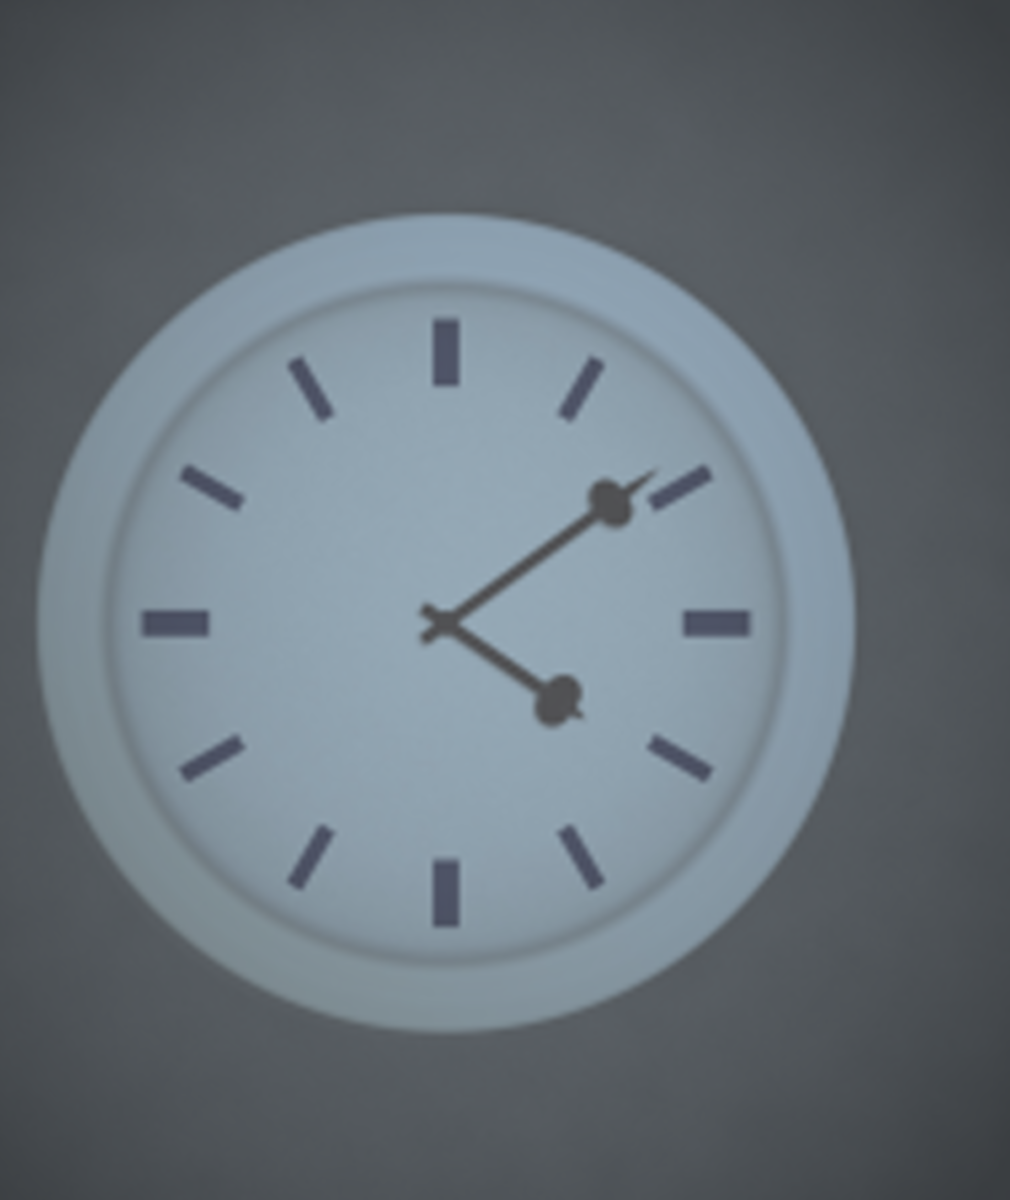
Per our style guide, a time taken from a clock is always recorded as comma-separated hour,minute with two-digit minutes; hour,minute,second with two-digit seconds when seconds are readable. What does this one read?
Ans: 4,09
